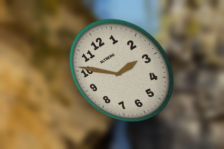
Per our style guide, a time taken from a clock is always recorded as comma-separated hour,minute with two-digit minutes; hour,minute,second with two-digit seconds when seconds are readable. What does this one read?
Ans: 2,51
